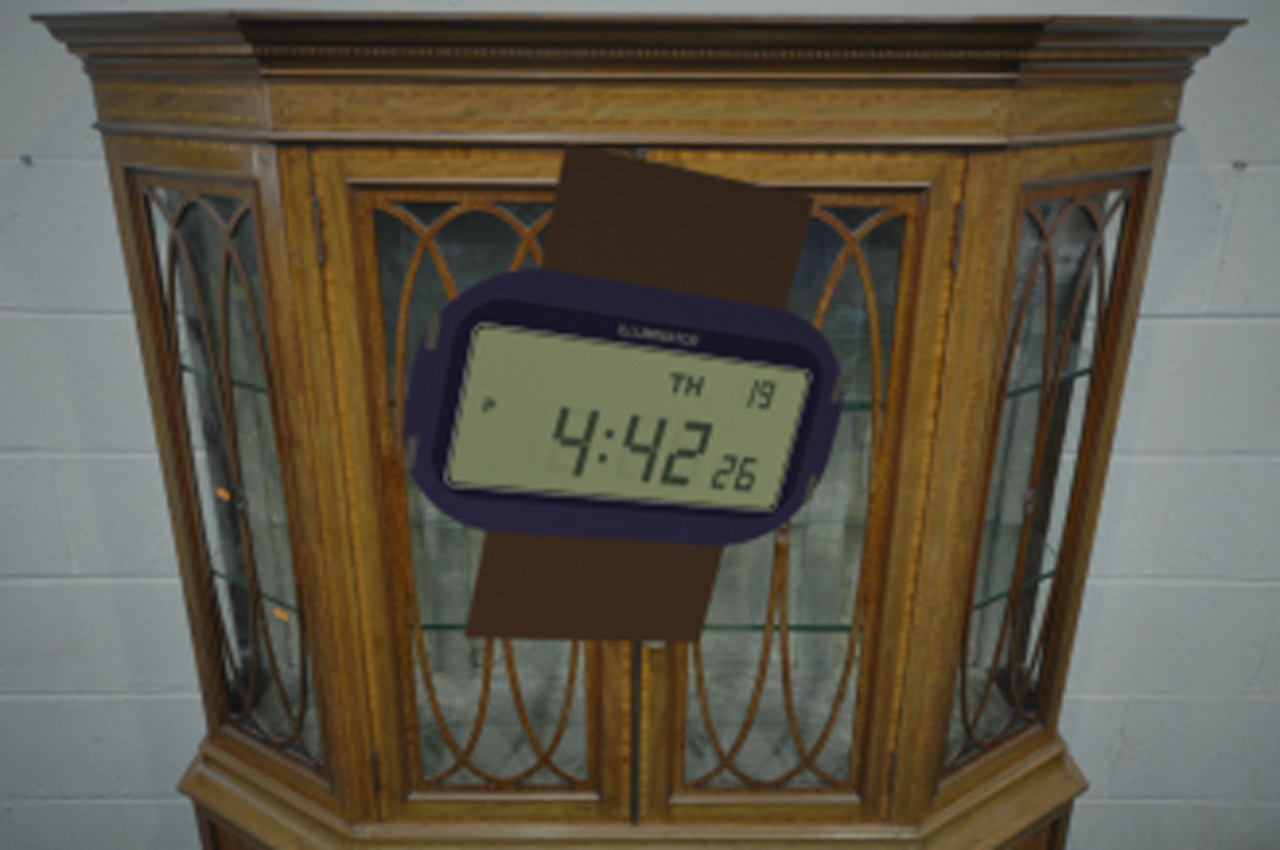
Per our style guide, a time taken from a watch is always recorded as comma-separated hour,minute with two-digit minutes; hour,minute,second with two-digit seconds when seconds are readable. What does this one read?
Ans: 4,42,26
